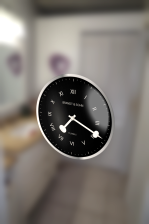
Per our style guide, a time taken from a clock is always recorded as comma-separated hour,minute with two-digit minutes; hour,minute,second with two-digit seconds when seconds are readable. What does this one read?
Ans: 7,19
